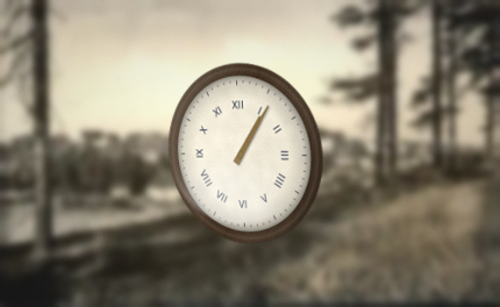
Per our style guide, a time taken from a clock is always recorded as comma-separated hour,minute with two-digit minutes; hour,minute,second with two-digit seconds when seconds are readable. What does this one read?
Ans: 1,06
